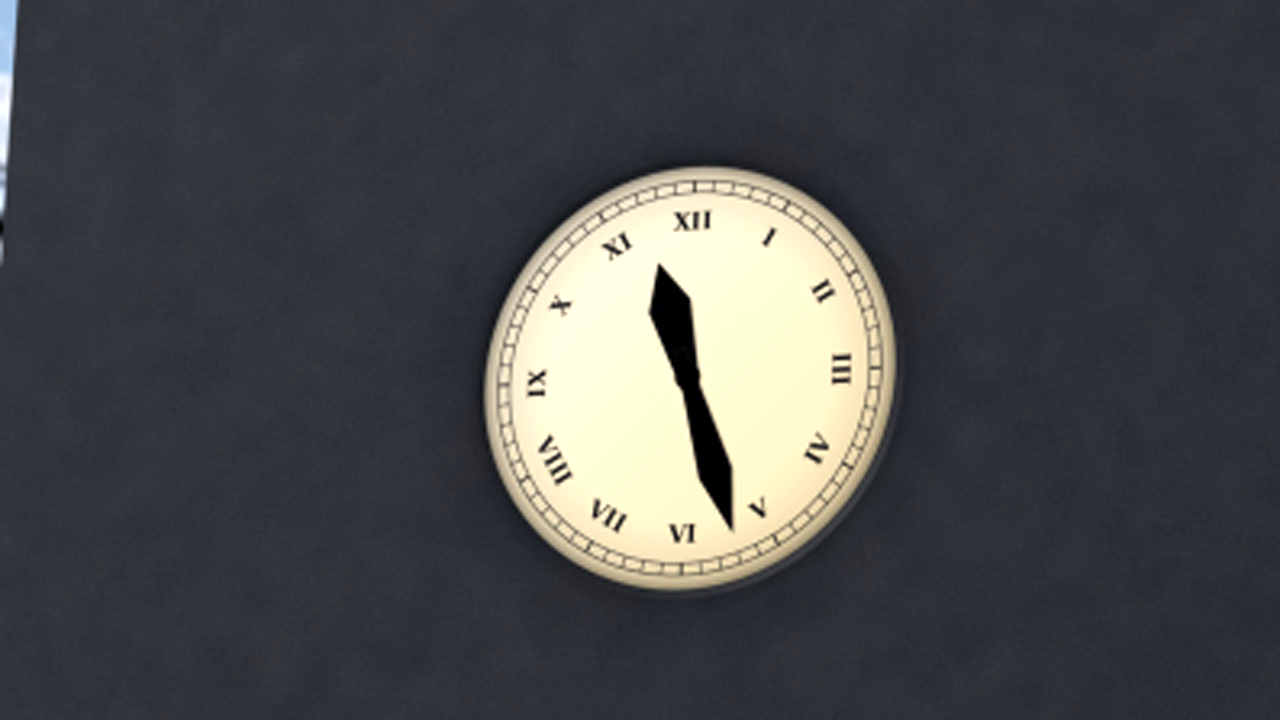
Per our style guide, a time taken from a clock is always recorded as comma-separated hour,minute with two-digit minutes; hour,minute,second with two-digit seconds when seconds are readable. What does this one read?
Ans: 11,27
